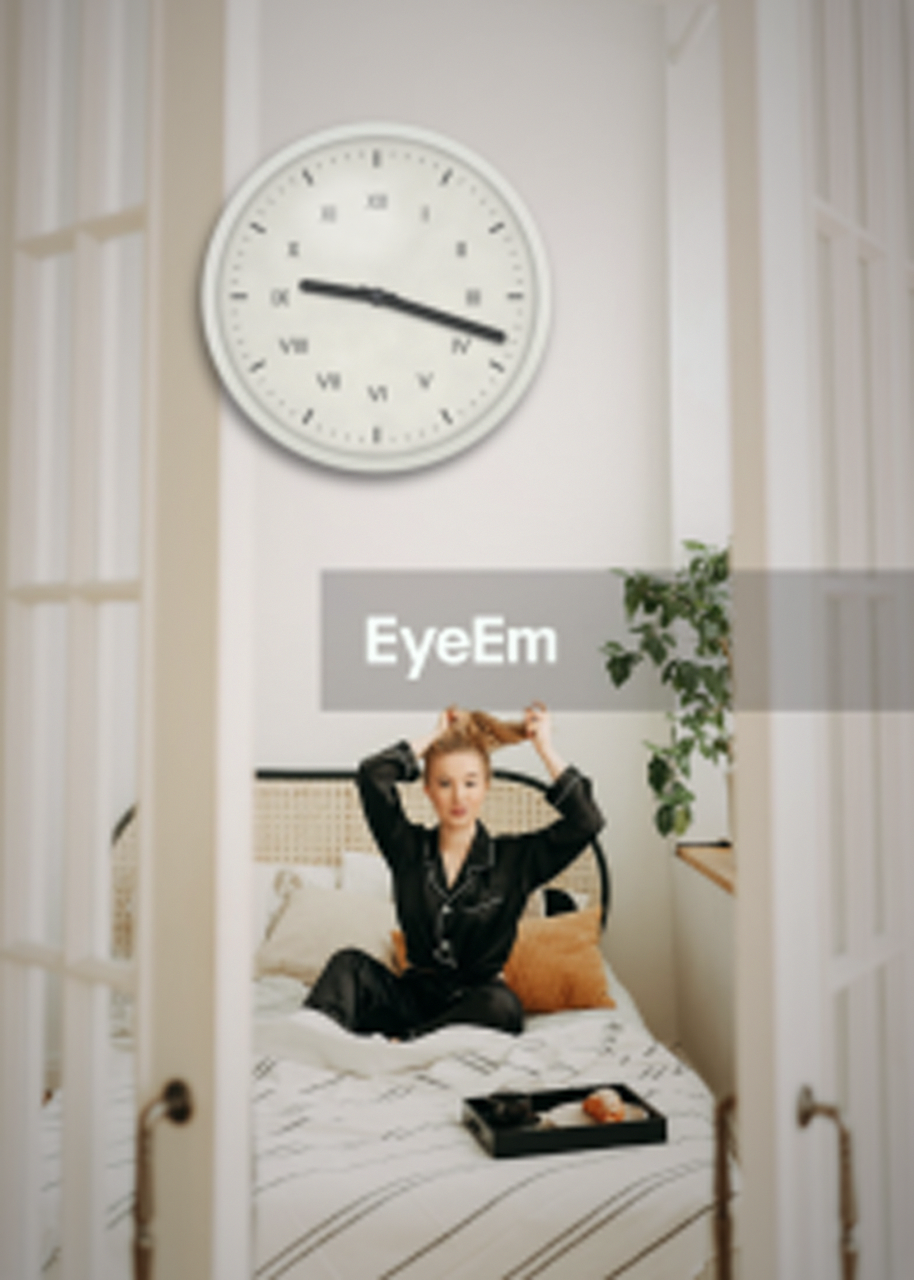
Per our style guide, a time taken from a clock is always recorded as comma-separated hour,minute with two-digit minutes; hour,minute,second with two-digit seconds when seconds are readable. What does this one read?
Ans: 9,18
